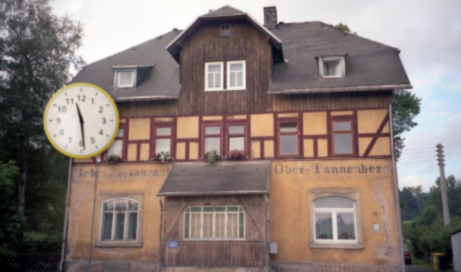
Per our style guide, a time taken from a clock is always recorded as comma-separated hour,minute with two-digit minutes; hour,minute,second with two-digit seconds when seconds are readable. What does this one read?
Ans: 11,29
